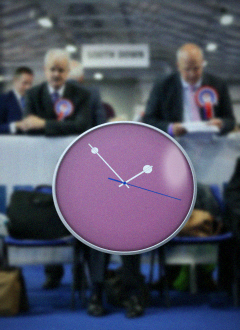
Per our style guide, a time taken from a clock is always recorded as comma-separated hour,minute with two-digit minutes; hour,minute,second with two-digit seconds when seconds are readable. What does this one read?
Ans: 1,53,18
